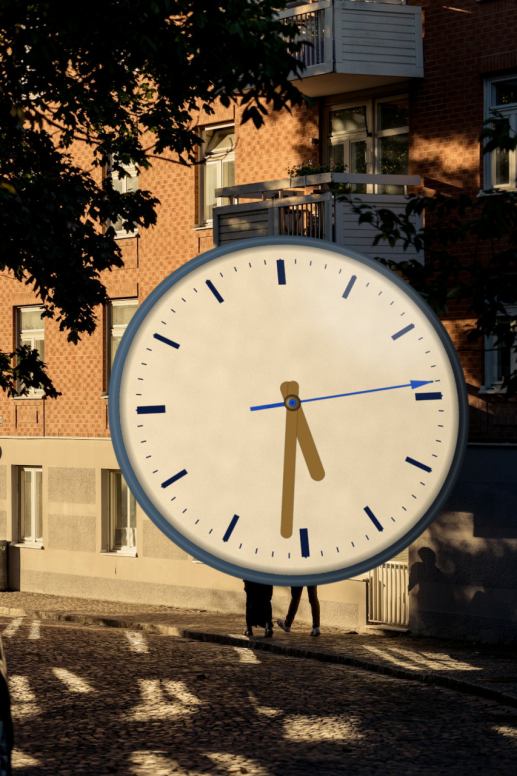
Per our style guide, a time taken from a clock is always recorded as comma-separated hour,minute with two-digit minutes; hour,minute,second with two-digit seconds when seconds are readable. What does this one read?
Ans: 5,31,14
